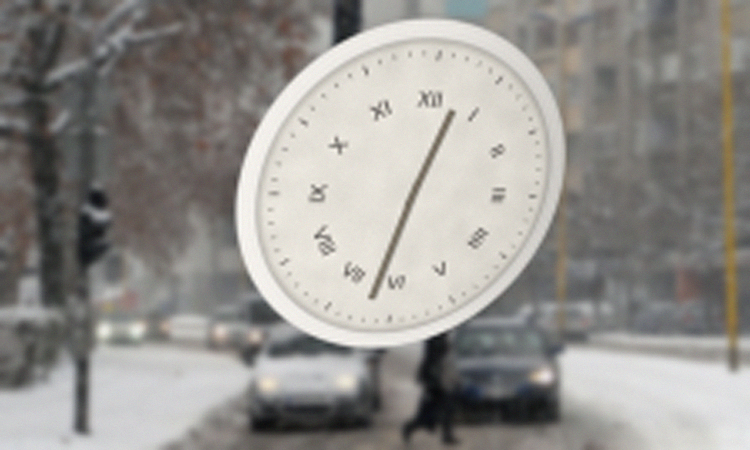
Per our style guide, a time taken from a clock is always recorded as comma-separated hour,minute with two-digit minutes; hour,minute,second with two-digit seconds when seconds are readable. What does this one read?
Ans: 12,32
